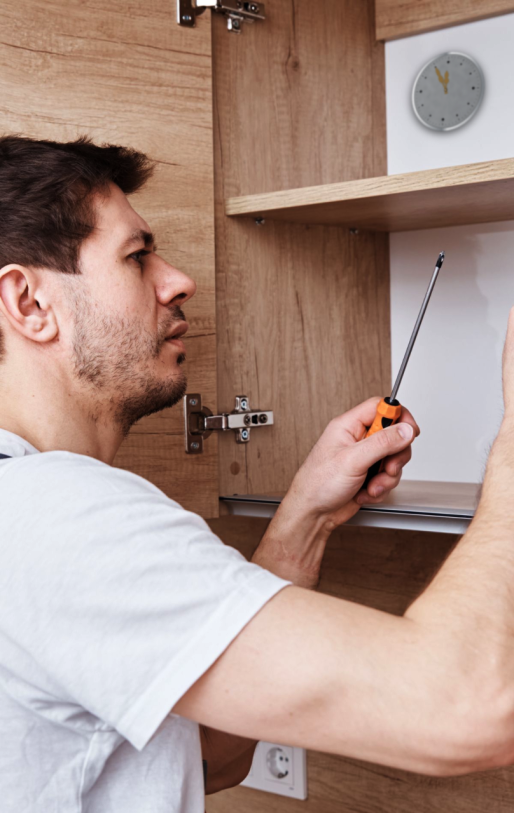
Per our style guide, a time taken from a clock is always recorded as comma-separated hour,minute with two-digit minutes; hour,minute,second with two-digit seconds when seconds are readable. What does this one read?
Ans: 11,55
